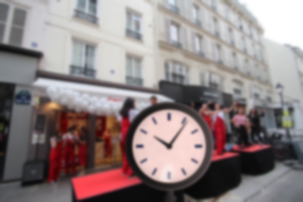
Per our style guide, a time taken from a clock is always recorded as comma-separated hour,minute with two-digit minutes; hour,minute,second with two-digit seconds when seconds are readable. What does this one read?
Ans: 10,06
